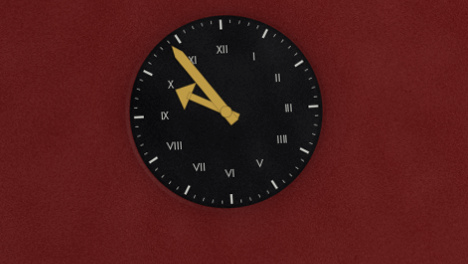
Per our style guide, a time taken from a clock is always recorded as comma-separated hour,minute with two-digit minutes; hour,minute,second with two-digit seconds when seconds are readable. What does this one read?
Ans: 9,54
